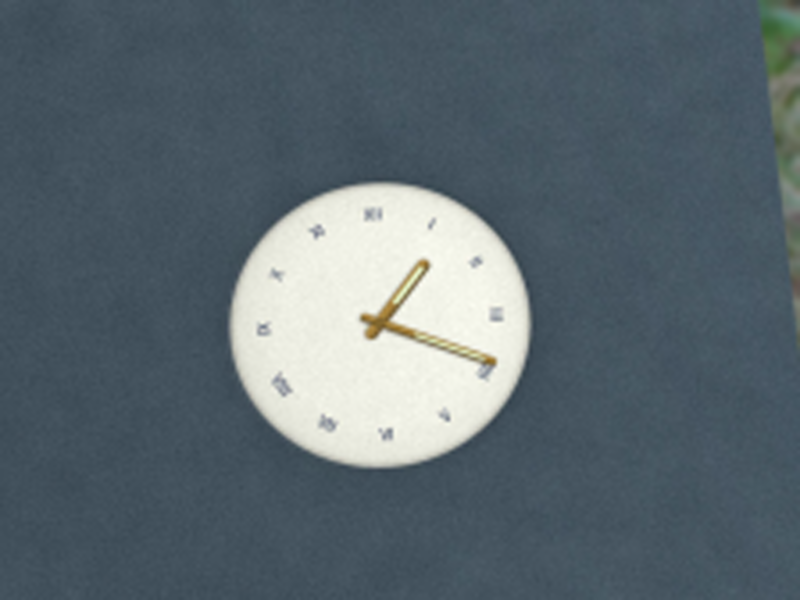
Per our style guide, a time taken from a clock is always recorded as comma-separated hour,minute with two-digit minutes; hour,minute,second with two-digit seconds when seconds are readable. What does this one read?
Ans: 1,19
